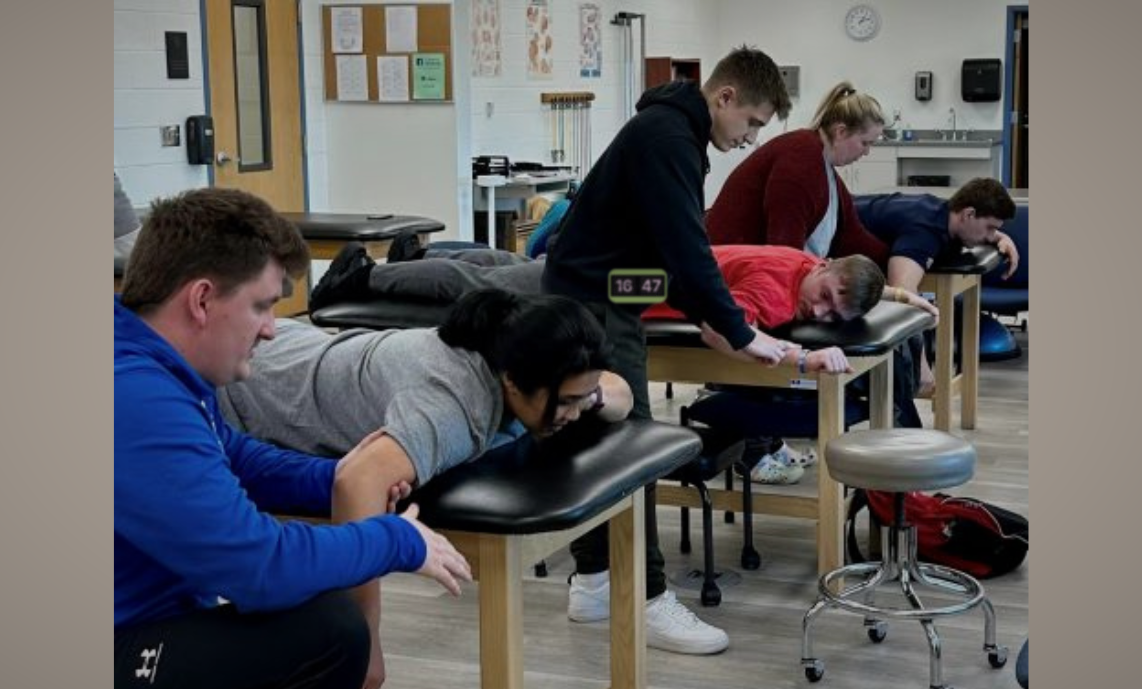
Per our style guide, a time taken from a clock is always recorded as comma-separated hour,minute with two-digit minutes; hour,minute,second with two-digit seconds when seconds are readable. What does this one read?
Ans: 16,47
